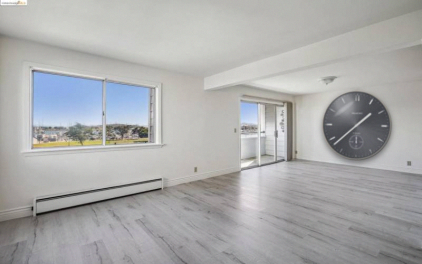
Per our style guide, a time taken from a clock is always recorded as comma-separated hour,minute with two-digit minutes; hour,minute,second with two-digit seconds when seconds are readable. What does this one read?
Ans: 1,38
